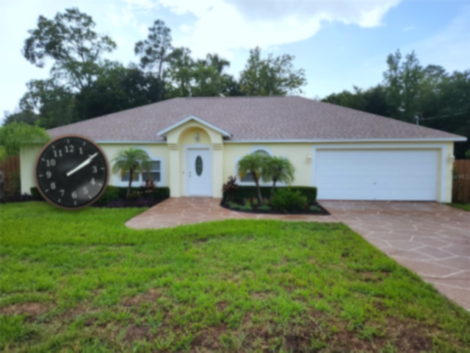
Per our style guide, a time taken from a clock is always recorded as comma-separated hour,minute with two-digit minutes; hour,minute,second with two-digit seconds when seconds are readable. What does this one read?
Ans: 2,10
